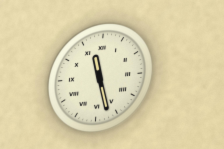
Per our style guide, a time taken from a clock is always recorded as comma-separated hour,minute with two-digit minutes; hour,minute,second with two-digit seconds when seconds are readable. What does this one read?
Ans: 11,27
